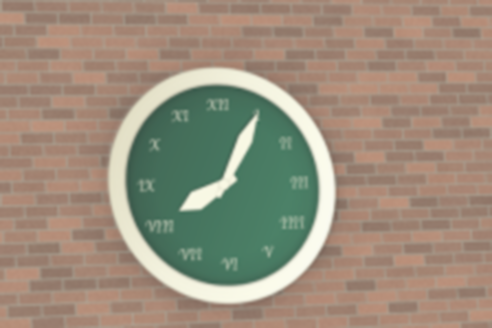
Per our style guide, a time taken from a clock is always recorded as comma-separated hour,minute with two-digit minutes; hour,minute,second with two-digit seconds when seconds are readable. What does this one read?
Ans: 8,05
